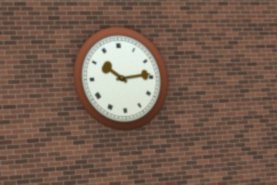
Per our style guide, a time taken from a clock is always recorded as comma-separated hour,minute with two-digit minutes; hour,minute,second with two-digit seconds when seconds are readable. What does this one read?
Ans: 10,14
